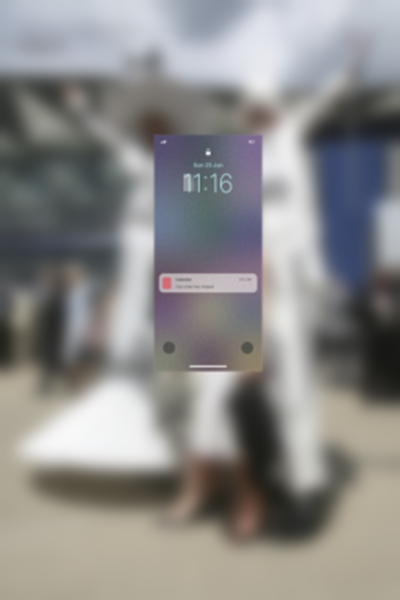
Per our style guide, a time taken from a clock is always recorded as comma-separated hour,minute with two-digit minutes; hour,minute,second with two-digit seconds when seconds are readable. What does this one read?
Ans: 11,16
